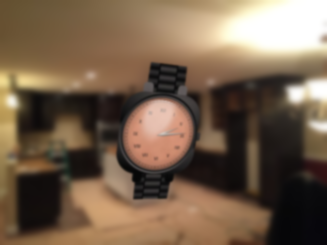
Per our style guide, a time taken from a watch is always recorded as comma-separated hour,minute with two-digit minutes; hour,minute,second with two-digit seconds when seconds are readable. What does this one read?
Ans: 2,14
